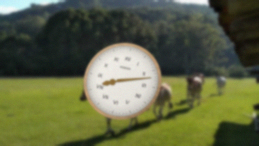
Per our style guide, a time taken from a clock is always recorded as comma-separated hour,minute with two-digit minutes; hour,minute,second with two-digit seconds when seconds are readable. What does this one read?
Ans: 8,12
